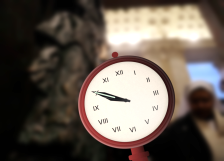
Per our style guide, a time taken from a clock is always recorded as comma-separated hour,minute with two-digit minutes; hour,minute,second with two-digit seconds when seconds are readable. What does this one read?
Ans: 9,50
